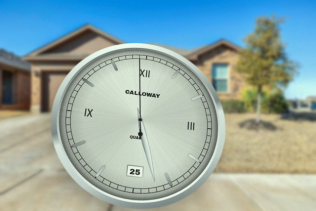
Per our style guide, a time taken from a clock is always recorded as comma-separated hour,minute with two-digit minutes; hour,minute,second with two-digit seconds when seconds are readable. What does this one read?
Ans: 5,26,59
